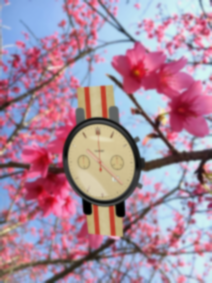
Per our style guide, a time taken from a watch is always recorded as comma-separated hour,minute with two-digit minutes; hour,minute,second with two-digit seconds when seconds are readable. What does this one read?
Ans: 10,22
